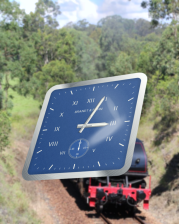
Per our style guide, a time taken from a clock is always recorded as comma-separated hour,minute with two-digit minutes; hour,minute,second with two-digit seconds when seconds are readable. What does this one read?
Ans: 3,04
